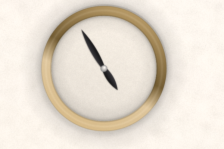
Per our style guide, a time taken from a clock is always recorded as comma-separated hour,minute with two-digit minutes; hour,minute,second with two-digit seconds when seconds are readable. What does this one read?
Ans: 4,55
